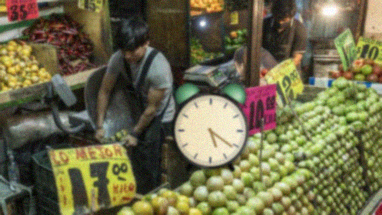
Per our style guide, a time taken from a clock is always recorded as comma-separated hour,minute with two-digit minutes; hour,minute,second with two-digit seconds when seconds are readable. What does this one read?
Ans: 5,21
